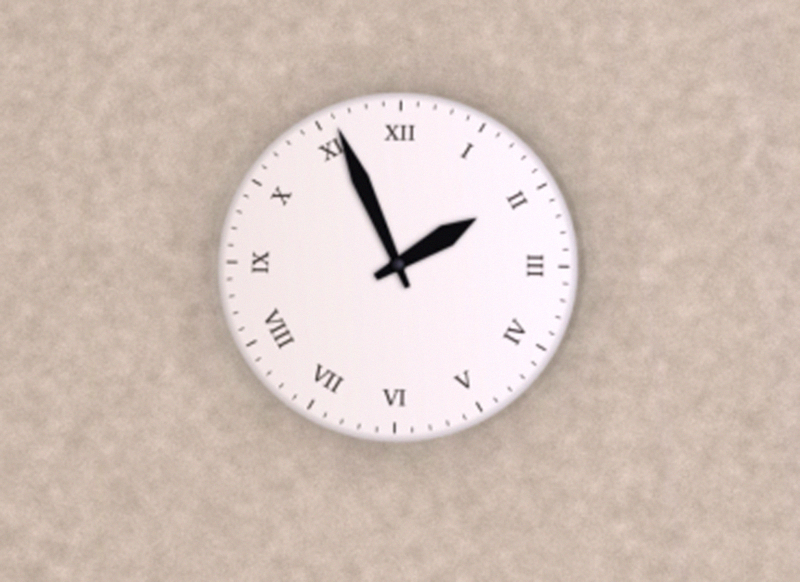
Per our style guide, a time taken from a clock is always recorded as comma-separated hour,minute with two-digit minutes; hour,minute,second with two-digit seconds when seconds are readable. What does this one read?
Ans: 1,56
